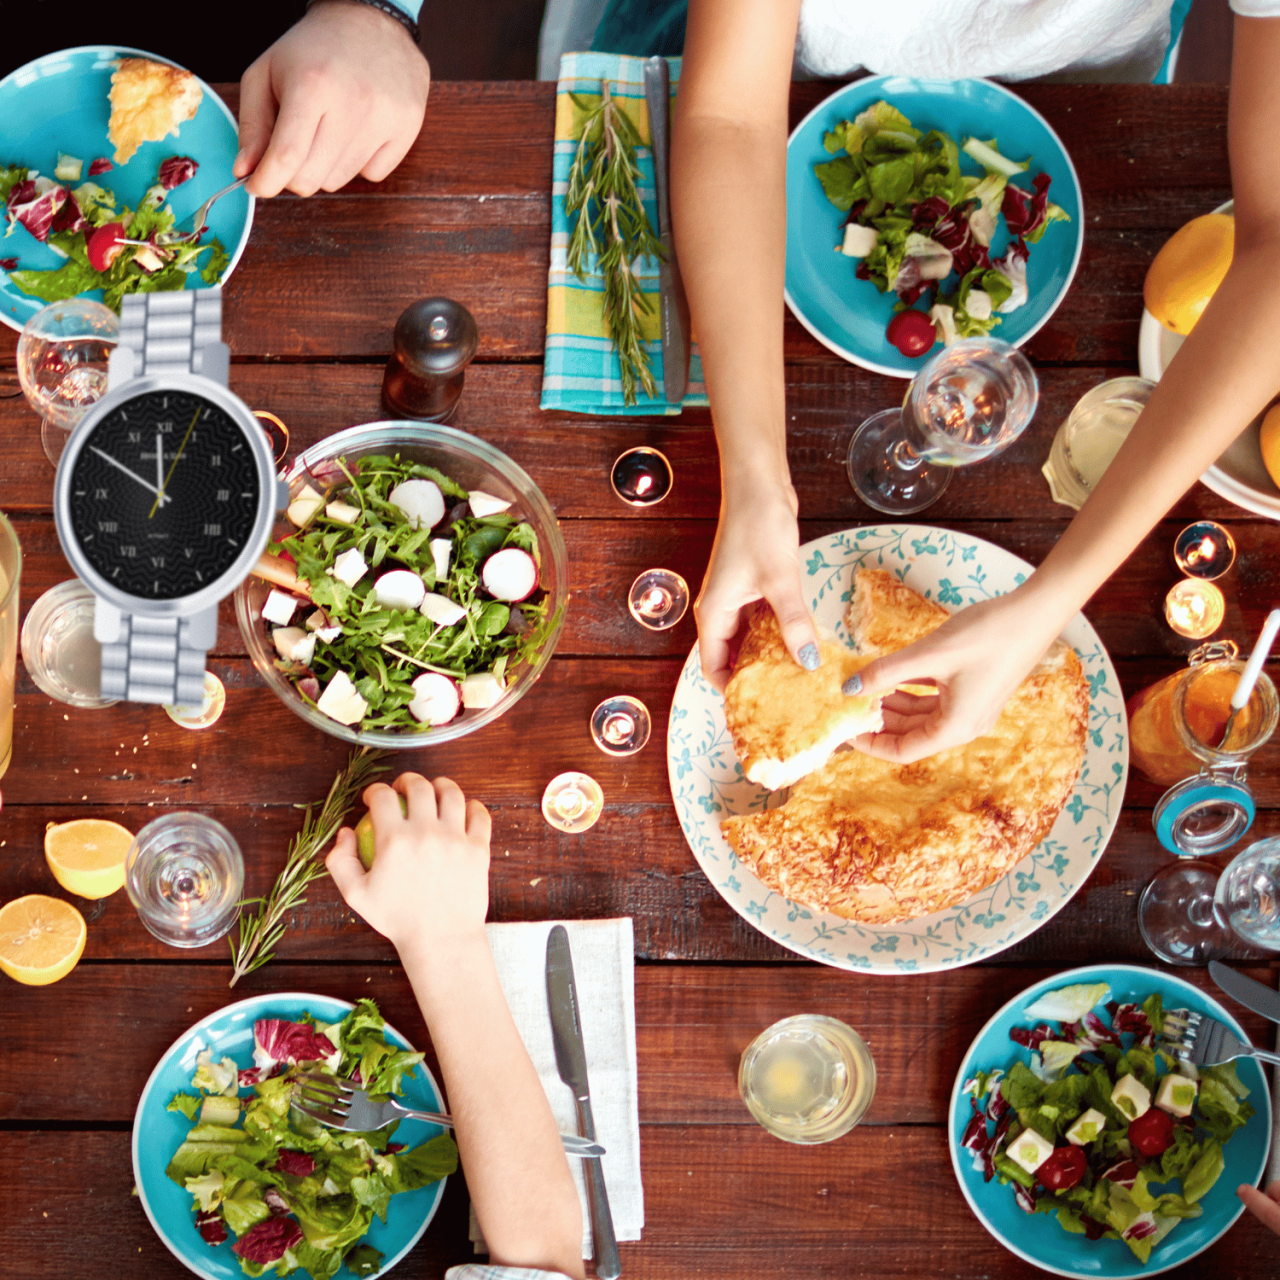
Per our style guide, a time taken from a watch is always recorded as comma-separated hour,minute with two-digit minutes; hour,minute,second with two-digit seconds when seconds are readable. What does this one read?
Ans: 11,50,04
